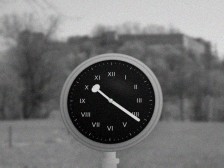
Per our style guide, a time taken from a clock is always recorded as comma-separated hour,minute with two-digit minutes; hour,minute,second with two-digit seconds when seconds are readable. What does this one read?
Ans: 10,21
